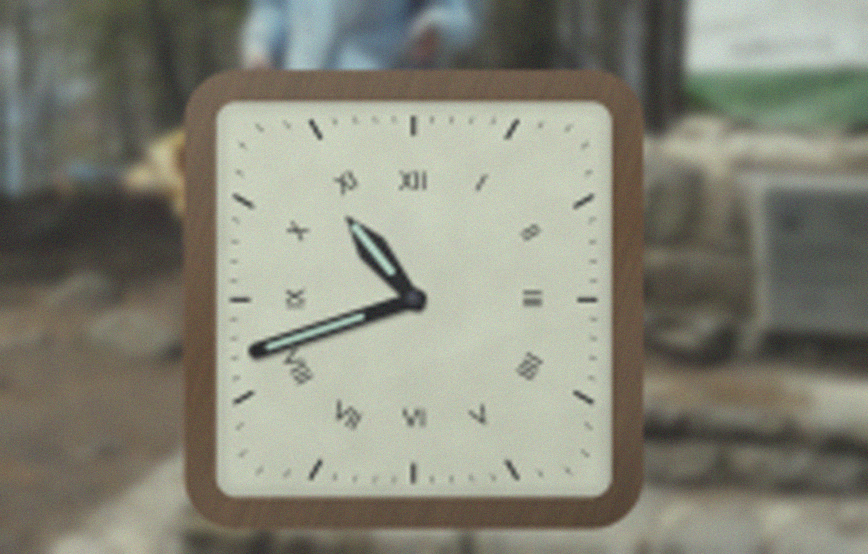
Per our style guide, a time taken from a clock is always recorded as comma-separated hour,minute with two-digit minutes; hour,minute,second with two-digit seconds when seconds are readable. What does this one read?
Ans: 10,42
